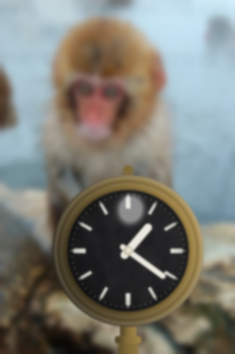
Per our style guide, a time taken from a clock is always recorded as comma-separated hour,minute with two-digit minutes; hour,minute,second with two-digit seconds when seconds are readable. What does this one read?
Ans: 1,21
